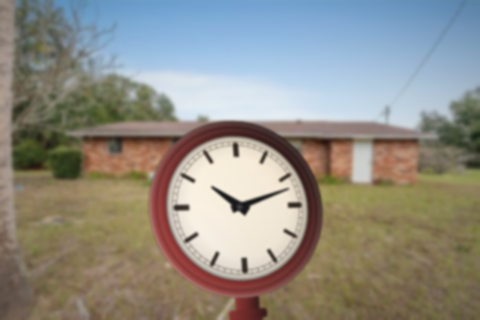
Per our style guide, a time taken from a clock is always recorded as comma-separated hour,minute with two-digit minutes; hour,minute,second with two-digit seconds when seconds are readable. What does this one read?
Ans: 10,12
